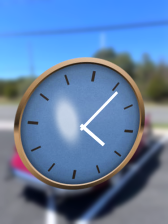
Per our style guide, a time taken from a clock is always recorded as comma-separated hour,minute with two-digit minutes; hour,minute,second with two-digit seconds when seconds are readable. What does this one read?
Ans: 4,06
